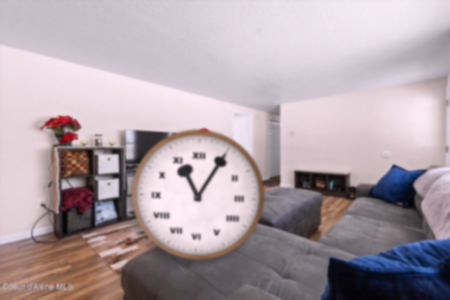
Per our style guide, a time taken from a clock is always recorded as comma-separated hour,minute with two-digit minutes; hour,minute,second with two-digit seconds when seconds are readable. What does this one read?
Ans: 11,05
